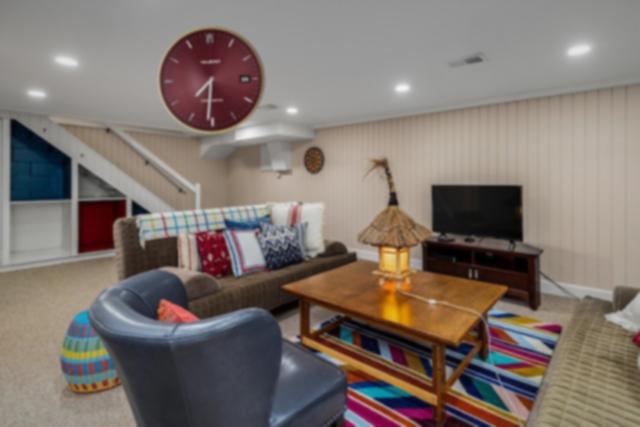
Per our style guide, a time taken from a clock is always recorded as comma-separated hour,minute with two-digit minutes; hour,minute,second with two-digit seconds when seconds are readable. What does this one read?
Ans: 7,31
